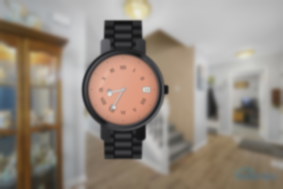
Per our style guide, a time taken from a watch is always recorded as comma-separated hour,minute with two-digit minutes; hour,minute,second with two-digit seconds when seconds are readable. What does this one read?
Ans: 8,35
